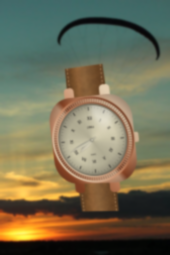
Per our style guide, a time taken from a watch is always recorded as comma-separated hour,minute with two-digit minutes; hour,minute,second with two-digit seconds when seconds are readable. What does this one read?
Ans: 7,41
